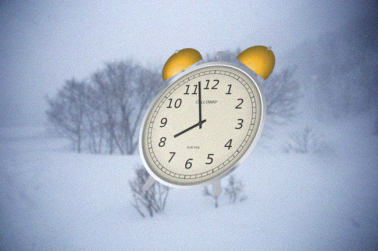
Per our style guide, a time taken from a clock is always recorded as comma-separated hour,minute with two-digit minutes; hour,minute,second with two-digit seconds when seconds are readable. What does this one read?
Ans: 7,57
